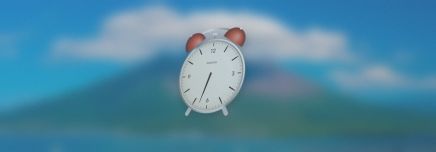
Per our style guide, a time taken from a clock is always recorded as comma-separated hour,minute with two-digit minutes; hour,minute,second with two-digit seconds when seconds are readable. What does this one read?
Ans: 6,33
